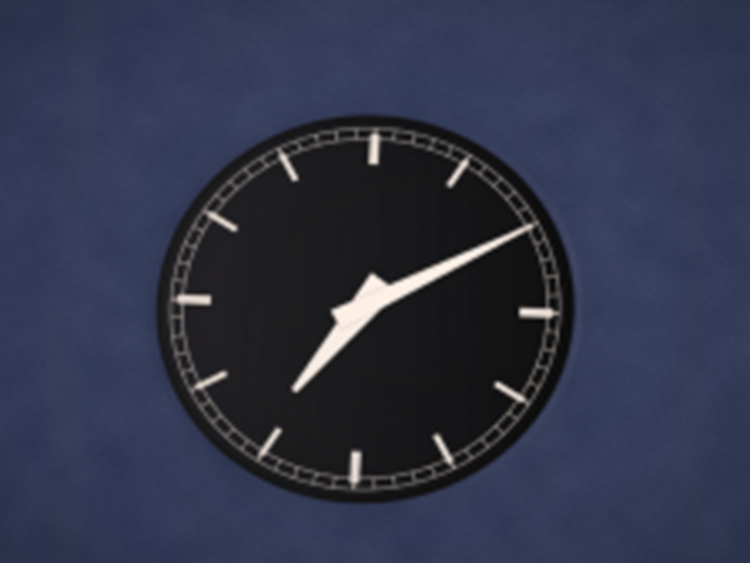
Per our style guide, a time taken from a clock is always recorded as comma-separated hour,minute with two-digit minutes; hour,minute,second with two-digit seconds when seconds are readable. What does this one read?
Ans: 7,10
